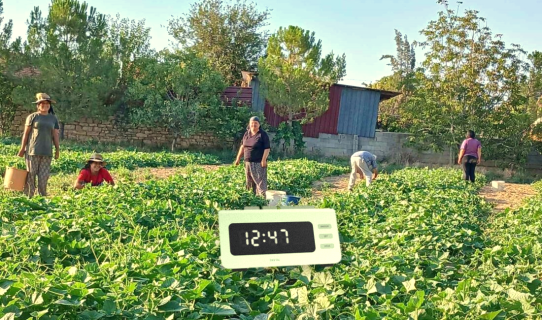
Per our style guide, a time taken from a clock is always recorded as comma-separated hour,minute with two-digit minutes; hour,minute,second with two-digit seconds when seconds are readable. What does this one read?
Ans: 12,47
